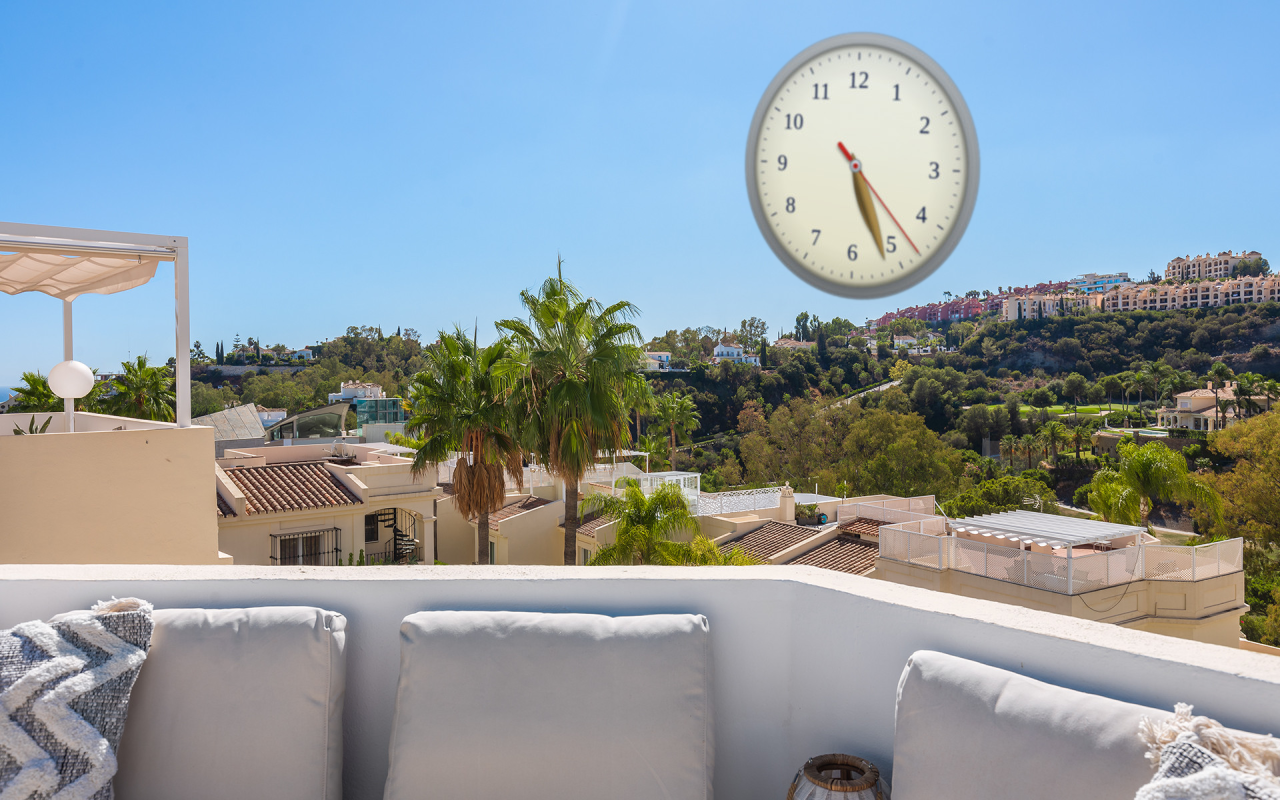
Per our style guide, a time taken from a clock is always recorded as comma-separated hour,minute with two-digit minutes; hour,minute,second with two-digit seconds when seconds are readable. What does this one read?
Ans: 5,26,23
